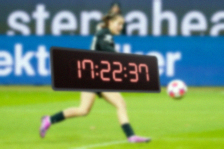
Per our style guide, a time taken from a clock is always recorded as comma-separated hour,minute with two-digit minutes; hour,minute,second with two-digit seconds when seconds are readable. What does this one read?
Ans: 17,22,37
